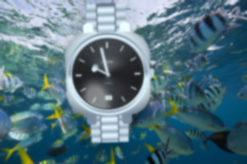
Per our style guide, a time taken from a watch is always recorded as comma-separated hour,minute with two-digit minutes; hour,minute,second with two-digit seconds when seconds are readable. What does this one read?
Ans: 9,58
